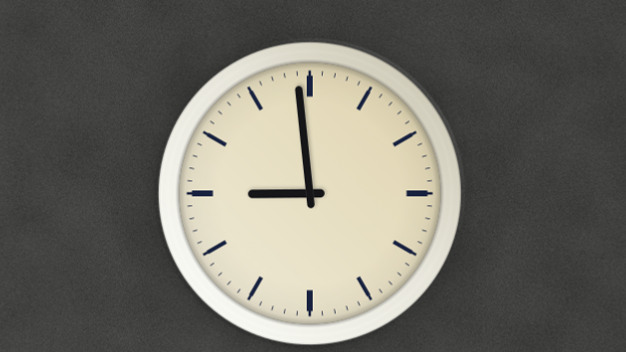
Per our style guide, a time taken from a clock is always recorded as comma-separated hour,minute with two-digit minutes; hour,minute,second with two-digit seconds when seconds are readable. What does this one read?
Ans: 8,59
